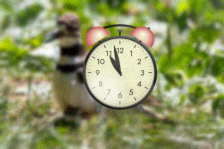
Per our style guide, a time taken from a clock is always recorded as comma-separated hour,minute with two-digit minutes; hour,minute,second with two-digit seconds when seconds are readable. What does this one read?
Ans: 10,58
